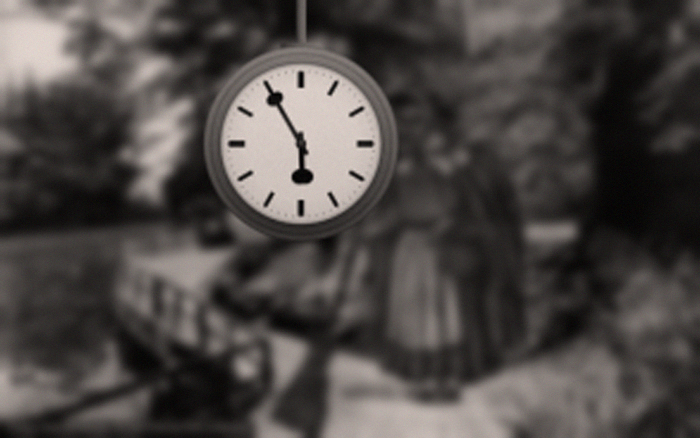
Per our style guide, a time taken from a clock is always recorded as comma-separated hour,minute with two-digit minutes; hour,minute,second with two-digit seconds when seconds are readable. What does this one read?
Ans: 5,55
